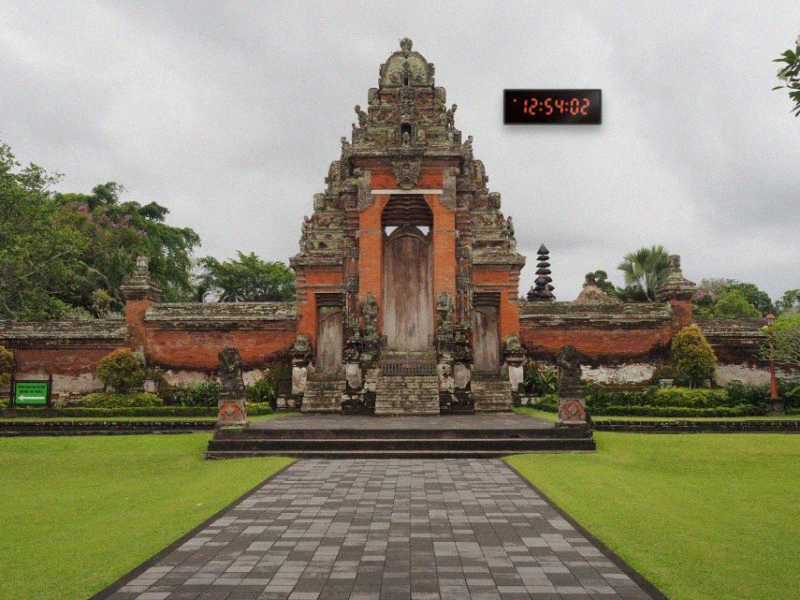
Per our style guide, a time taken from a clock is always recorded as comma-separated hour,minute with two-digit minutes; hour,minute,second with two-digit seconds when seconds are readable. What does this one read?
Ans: 12,54,02
